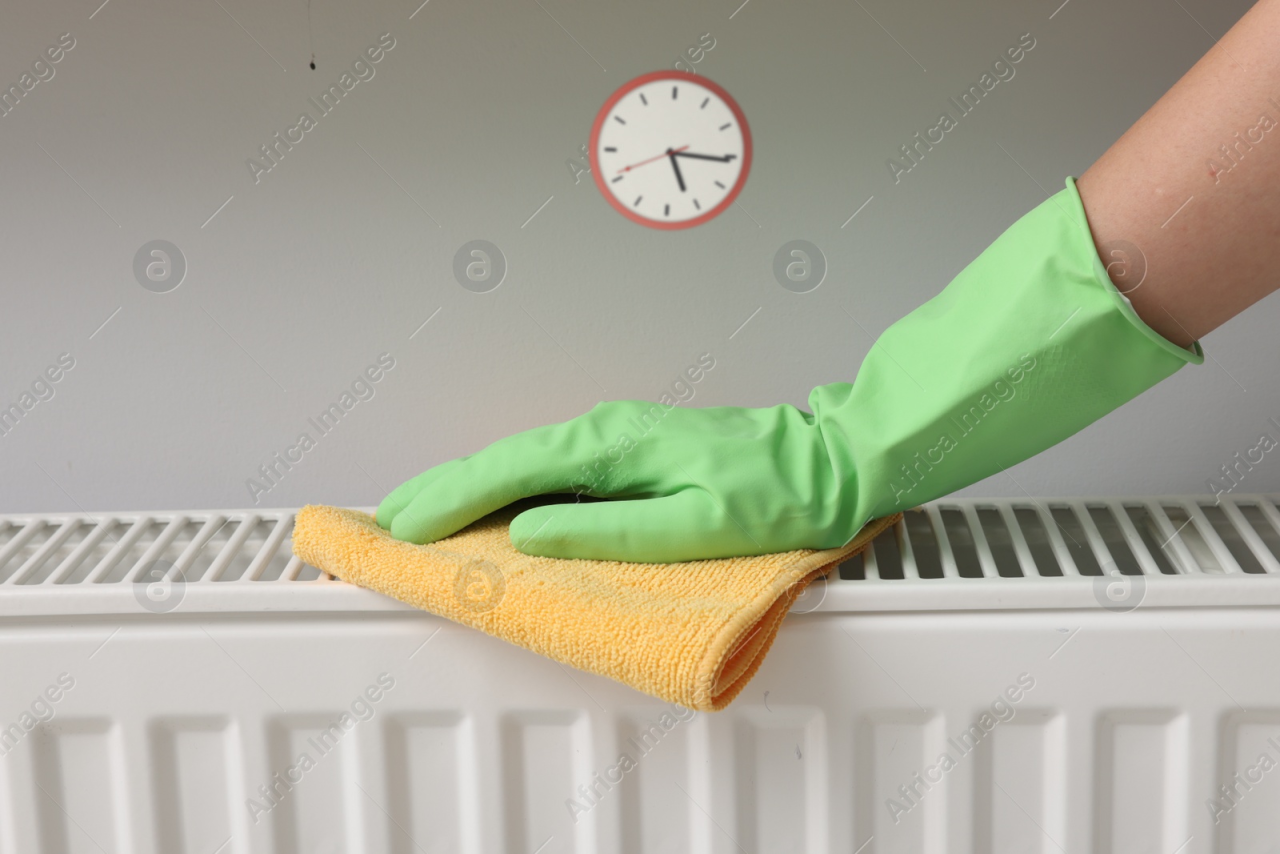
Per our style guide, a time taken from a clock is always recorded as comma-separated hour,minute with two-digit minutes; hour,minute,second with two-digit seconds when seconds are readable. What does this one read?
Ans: 5,15,41
